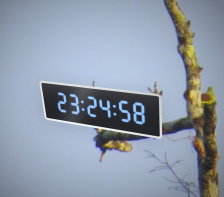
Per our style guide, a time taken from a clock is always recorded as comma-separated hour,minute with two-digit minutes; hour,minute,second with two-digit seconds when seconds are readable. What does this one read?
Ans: 23,24,58
